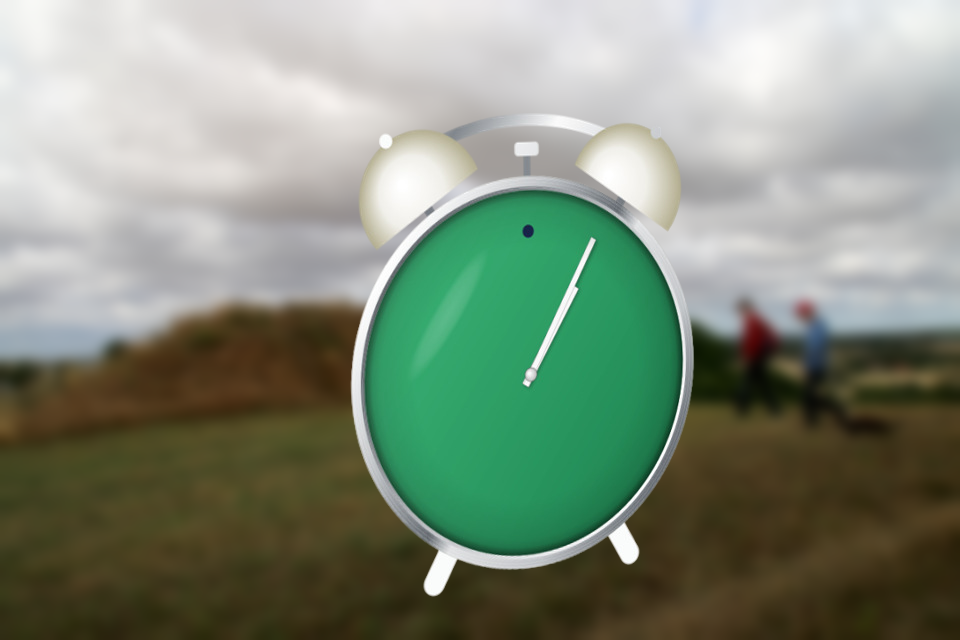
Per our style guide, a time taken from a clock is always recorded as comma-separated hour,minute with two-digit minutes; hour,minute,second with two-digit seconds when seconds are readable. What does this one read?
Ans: 1,05
